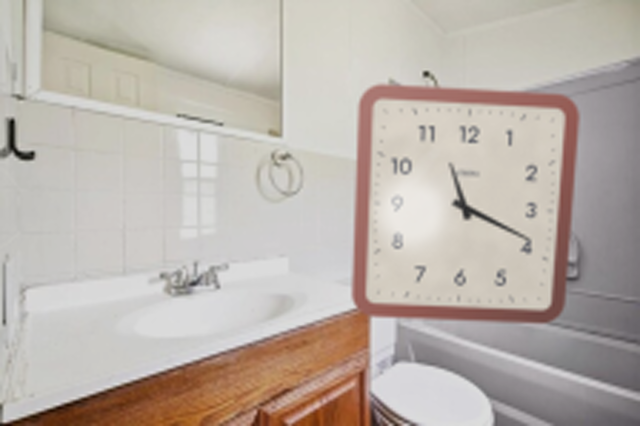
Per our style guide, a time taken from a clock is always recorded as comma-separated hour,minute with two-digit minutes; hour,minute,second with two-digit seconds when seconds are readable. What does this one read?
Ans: 11,19
